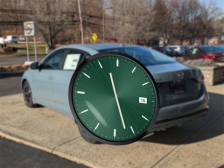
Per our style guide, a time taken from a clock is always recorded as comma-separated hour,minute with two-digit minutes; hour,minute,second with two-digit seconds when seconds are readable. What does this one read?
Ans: 11,27
